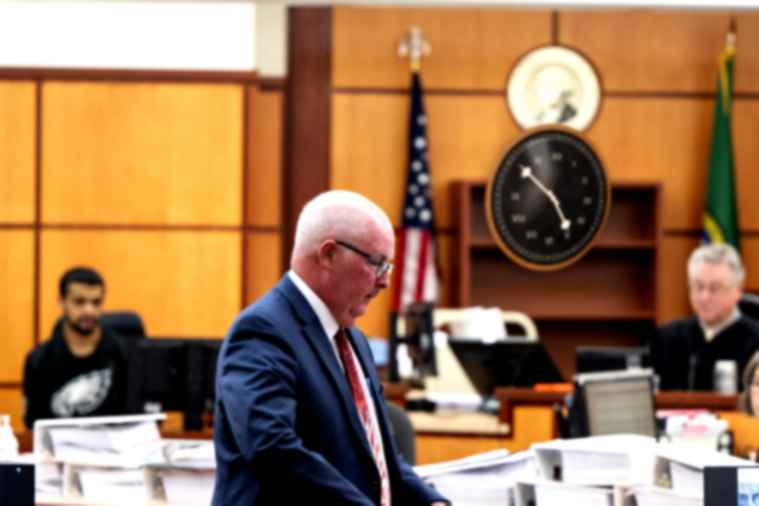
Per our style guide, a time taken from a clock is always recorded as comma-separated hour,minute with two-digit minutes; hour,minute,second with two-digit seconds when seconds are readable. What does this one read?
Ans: 4,51
